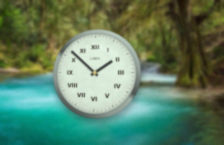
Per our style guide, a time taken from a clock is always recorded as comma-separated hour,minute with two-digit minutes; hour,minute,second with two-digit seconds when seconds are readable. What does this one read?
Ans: 1,52
